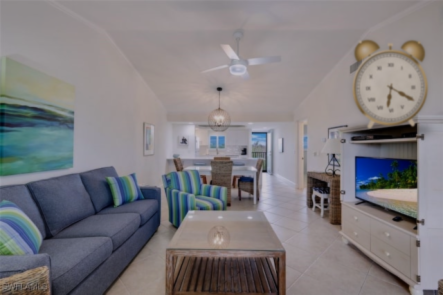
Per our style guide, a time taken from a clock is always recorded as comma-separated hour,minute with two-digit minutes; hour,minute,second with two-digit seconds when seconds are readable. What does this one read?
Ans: 6,20
